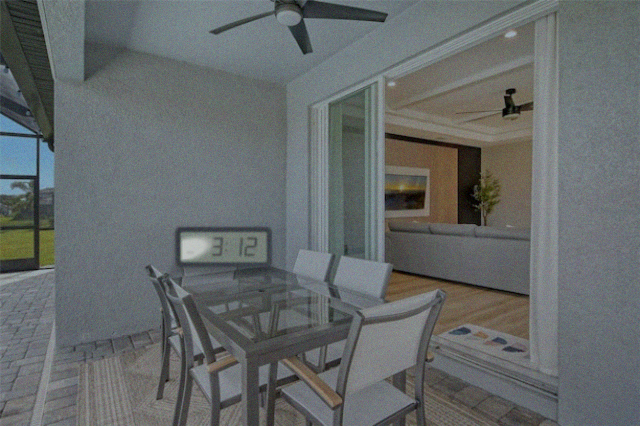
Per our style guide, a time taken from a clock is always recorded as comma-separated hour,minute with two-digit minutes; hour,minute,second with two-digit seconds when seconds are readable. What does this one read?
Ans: 3,12
